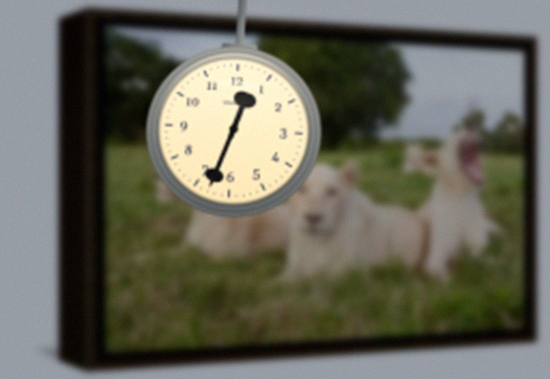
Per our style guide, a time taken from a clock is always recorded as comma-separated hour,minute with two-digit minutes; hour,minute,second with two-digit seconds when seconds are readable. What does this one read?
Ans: 12,33
